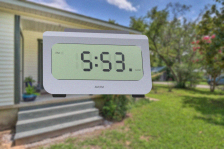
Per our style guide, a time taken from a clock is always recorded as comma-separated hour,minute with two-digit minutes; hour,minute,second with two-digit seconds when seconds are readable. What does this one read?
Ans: 5,53
